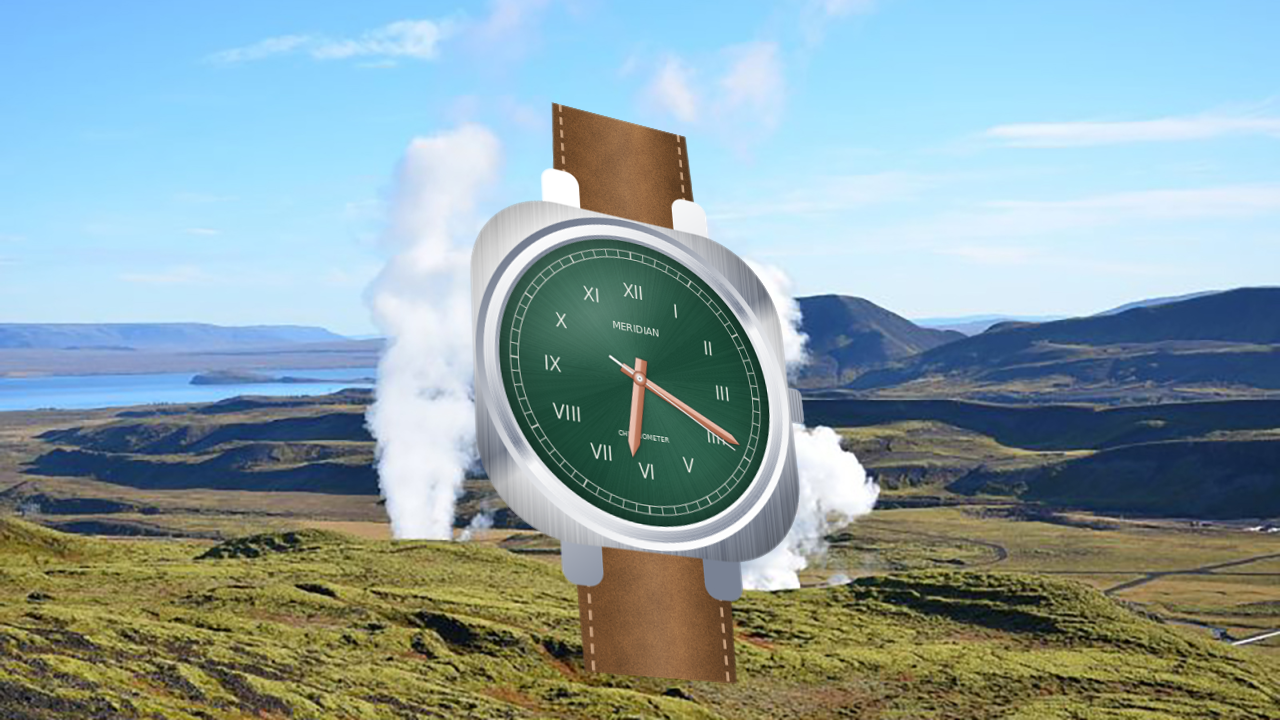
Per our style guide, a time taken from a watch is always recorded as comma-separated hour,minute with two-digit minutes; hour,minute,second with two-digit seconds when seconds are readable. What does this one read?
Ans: 6,19,20
